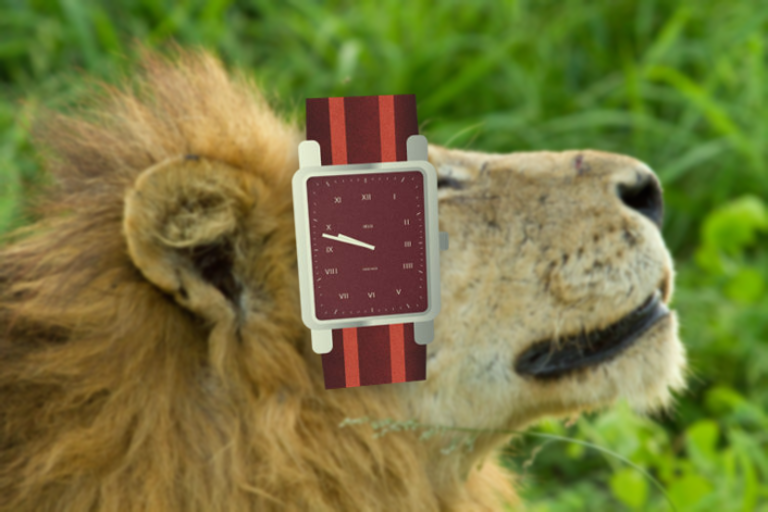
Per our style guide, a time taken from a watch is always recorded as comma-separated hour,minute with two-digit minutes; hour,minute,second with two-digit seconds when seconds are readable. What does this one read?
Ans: 9,48
